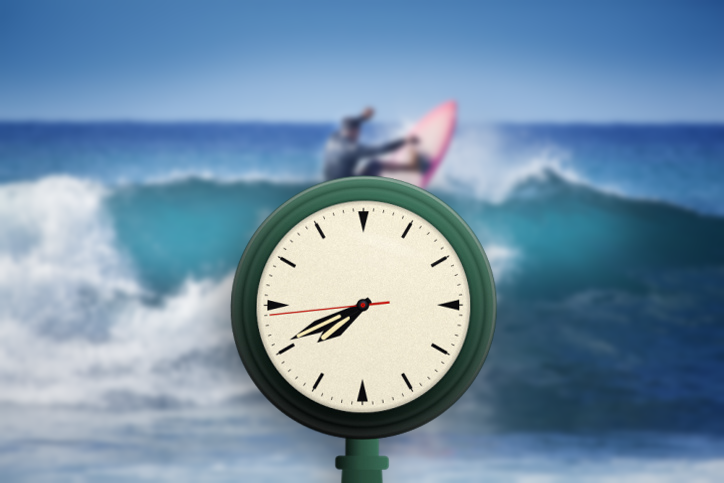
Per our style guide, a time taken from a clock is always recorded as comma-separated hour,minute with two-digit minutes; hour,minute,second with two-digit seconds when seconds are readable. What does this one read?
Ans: 7,40,44
